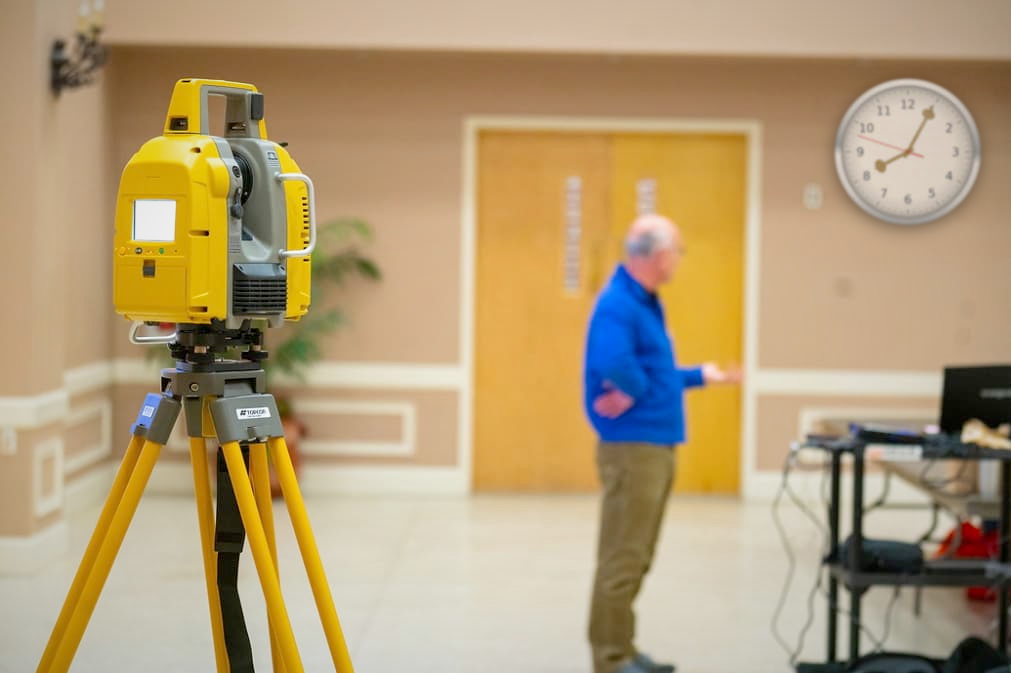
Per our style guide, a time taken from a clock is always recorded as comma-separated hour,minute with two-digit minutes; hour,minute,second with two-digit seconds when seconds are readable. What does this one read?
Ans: 8,04,48
